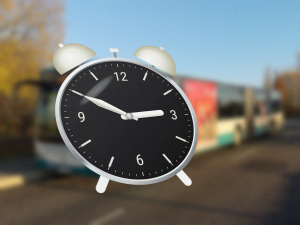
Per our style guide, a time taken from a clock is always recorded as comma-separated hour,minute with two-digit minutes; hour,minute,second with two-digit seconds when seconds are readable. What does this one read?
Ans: 2,50
